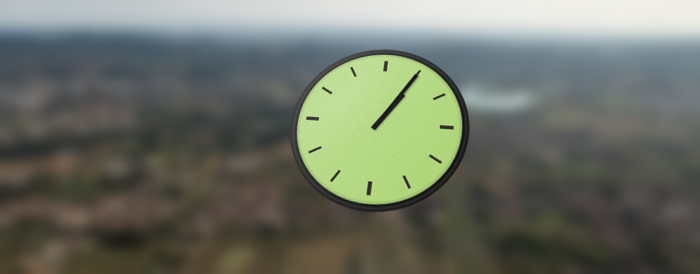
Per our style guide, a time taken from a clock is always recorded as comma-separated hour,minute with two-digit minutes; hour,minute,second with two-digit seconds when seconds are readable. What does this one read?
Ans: 1,05
